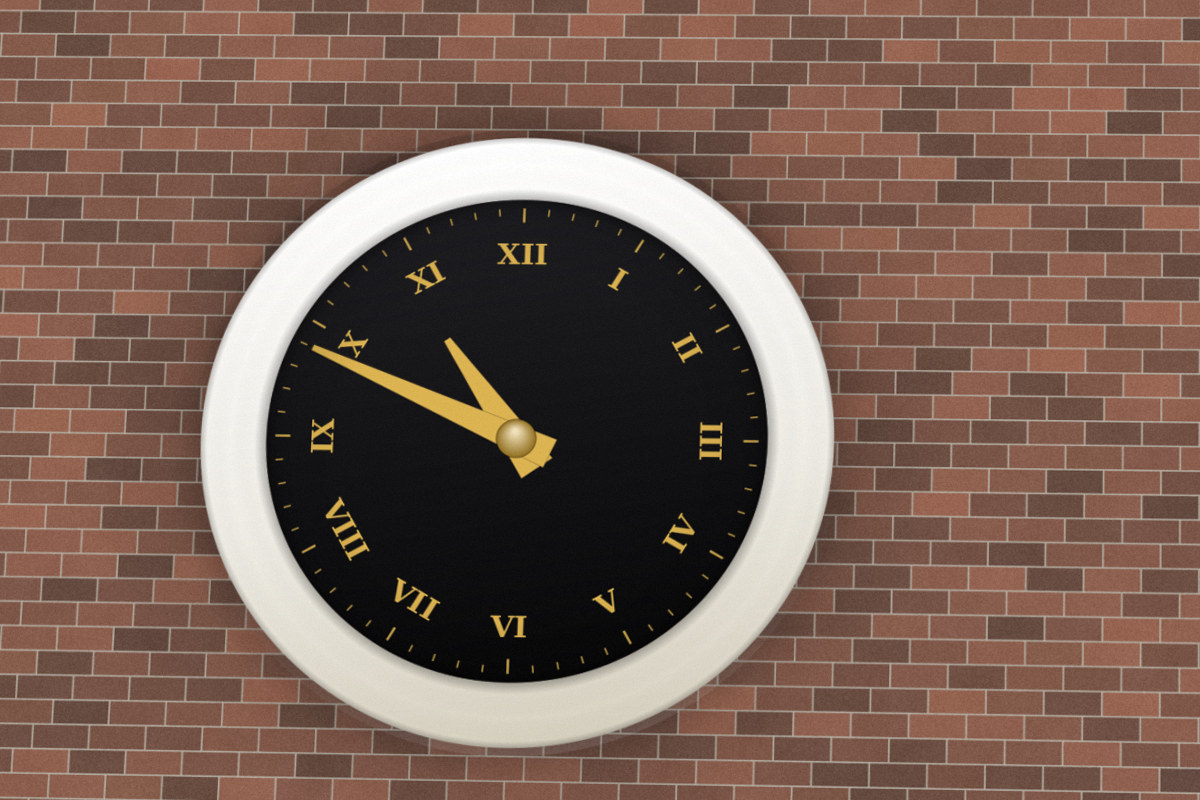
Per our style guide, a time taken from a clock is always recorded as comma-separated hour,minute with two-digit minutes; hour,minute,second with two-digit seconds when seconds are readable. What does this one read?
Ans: 10,49
